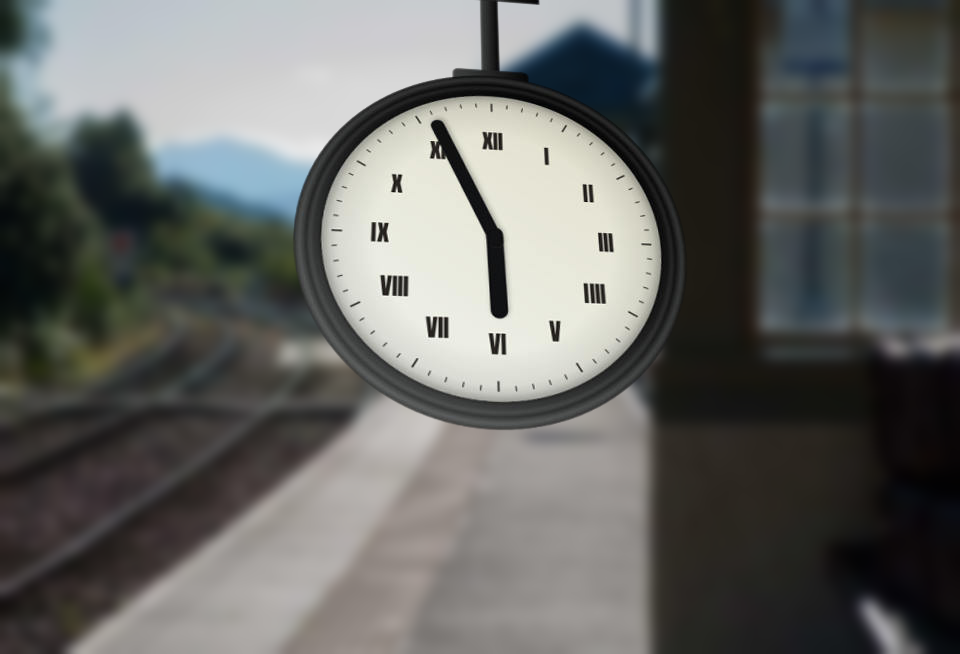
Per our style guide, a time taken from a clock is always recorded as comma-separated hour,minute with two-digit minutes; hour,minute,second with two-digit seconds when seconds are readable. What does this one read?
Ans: 5,56
